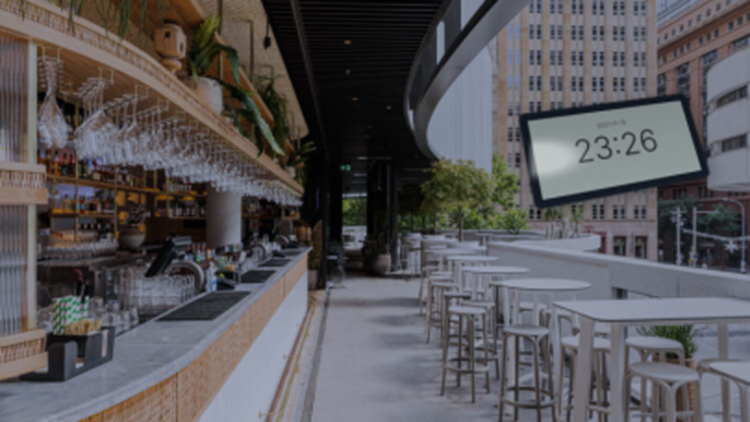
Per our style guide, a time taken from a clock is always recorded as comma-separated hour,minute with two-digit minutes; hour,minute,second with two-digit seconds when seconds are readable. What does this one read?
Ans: 23,26
